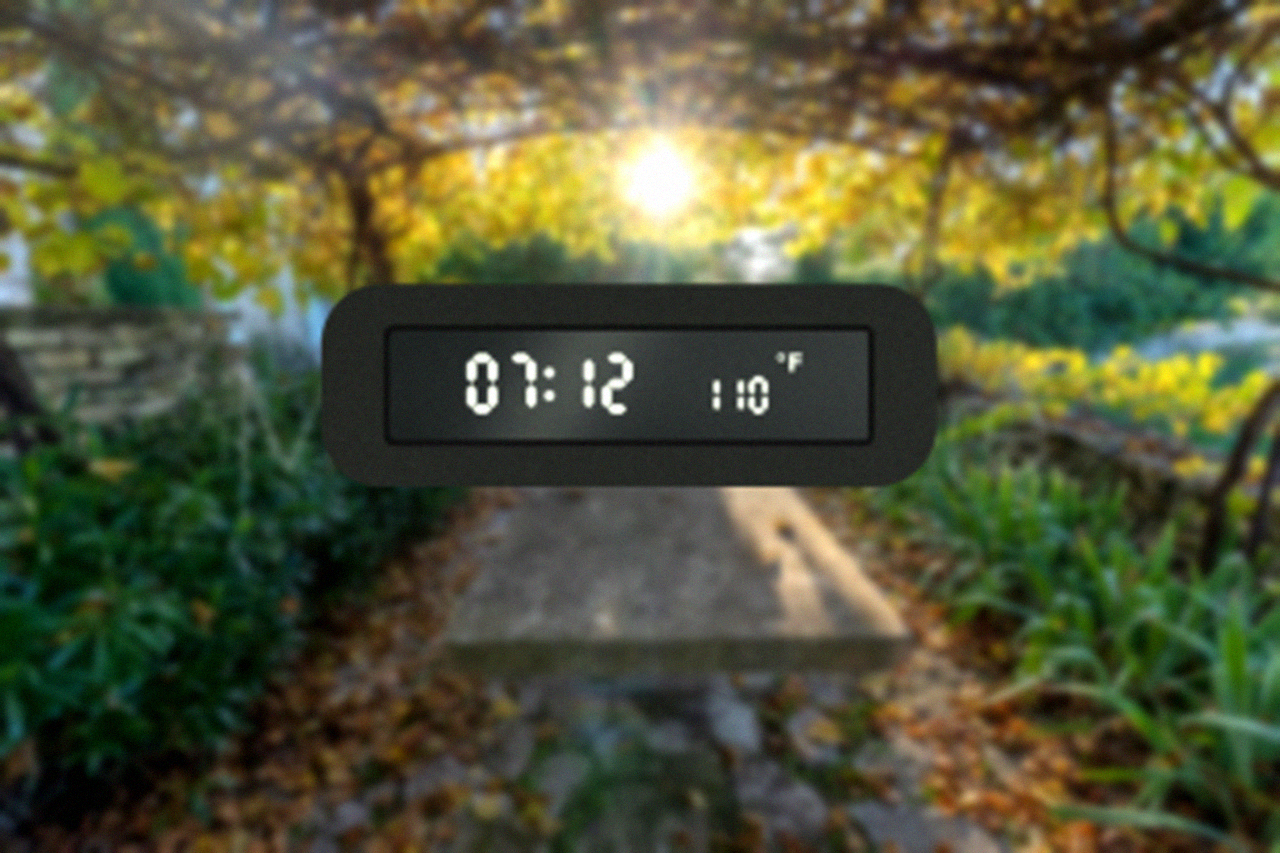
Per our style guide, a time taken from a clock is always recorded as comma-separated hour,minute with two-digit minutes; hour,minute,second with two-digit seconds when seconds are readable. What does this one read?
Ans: 7,12
